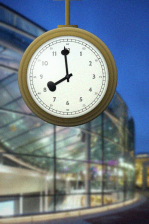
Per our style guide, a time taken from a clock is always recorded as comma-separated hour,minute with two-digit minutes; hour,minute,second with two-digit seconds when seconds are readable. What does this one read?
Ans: 7,59
